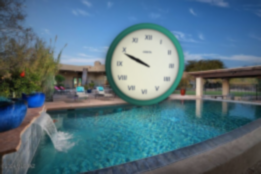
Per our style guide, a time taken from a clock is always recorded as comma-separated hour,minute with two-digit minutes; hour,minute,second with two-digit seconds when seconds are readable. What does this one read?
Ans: 9,49
